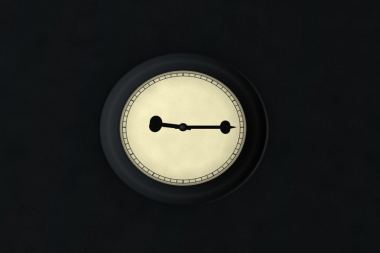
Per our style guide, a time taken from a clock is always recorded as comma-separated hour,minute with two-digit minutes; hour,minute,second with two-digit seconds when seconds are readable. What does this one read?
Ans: 9,15
